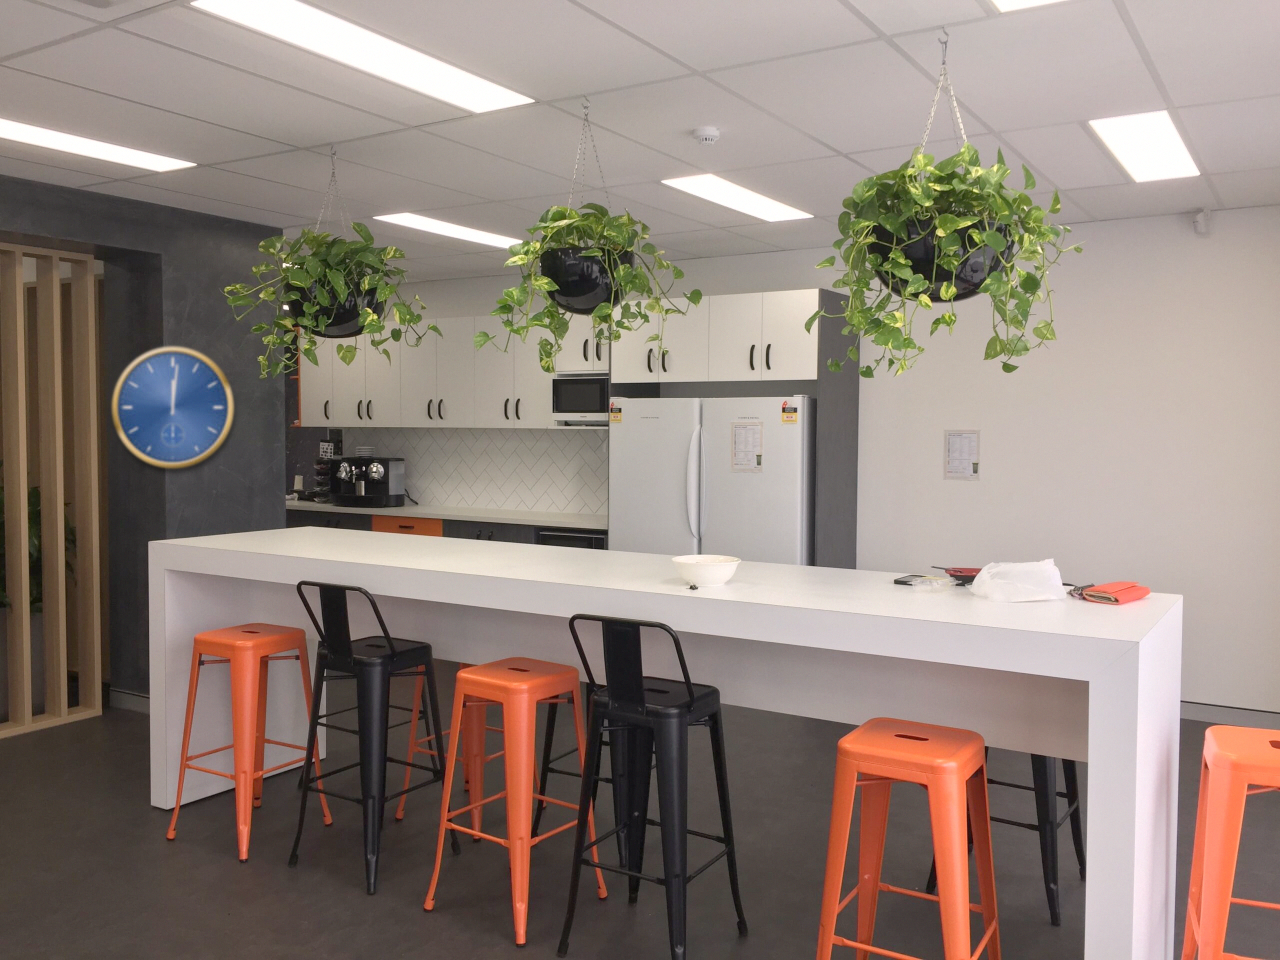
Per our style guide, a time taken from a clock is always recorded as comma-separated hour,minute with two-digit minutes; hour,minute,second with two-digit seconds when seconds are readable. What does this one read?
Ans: 12,01
